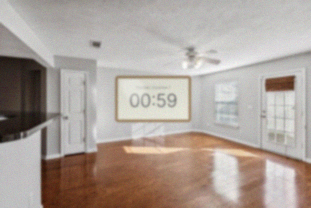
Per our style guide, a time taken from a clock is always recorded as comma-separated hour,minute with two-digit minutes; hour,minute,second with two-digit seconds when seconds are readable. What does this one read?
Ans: 0,59
